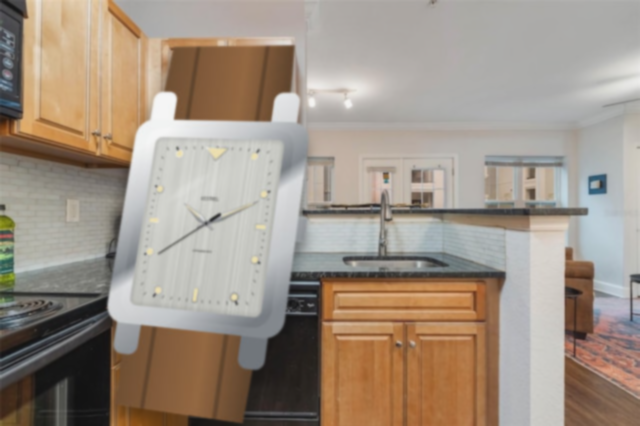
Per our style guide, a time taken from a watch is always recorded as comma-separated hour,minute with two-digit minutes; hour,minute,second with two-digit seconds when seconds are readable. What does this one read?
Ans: 10,10,39
